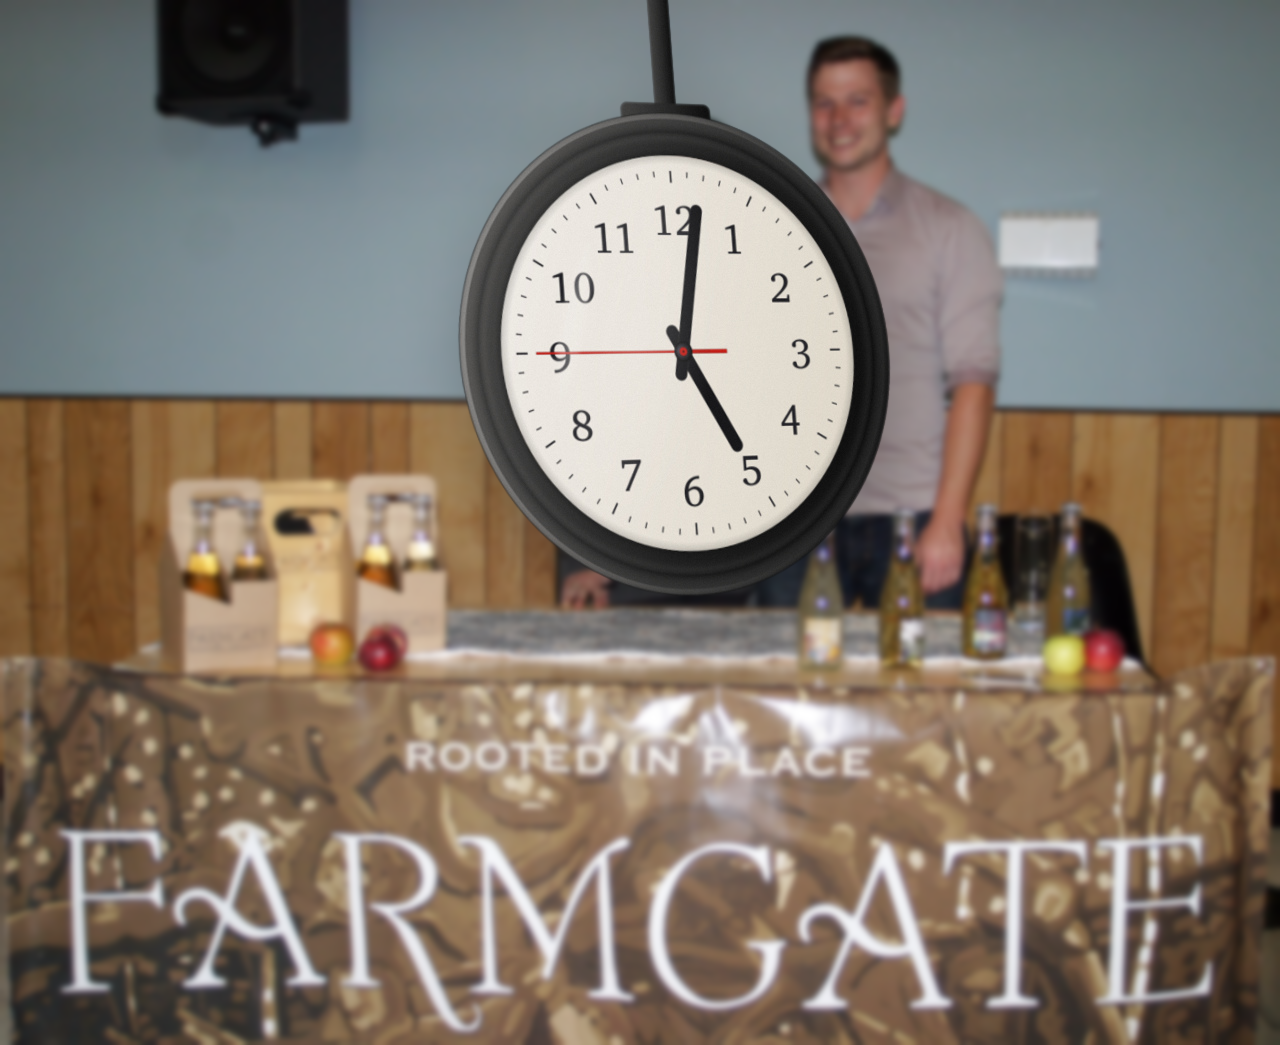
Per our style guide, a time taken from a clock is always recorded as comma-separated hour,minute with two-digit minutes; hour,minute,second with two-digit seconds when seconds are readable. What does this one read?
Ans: 5,01,45
